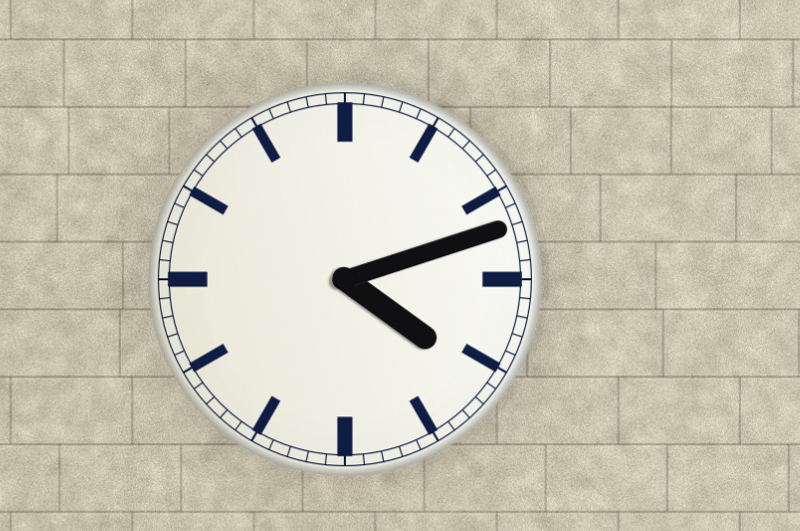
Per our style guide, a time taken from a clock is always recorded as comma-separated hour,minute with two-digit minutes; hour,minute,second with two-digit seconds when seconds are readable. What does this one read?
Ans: 4,12
